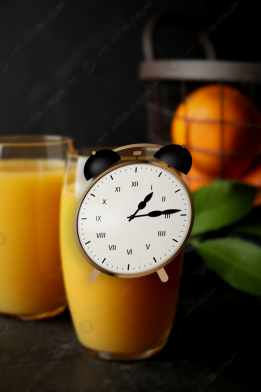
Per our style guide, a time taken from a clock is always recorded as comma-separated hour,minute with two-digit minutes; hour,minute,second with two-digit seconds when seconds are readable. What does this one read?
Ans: 1,14
